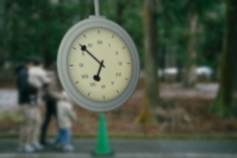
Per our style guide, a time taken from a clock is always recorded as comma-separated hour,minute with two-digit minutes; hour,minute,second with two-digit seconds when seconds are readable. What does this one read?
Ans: 6,52
